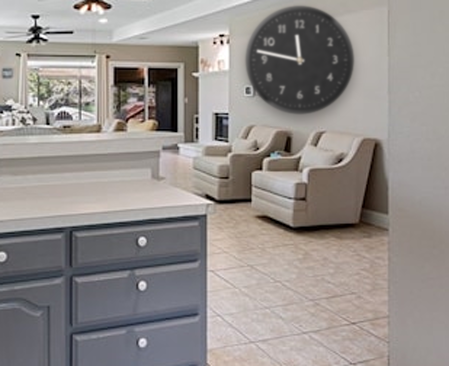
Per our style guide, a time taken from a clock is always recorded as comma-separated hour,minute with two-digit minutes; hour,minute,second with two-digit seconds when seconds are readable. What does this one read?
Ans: 11,47
